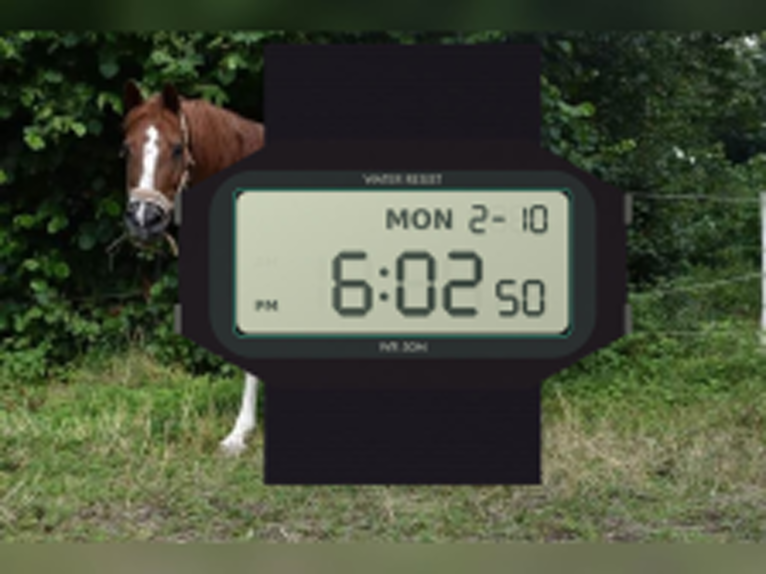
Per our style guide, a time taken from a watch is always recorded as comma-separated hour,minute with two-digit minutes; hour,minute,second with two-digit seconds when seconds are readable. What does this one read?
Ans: 6,02,50
